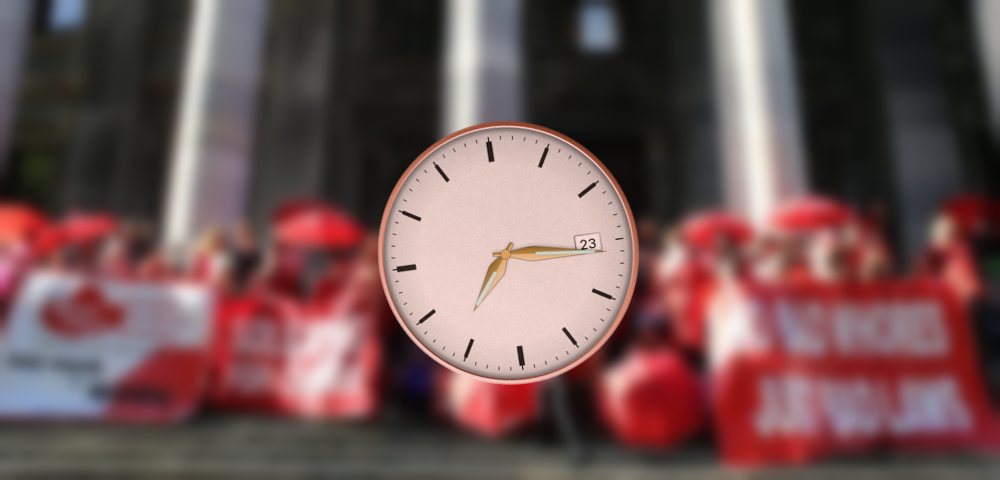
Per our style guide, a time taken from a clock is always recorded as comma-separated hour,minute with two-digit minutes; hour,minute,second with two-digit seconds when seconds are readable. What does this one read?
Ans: 7,16
